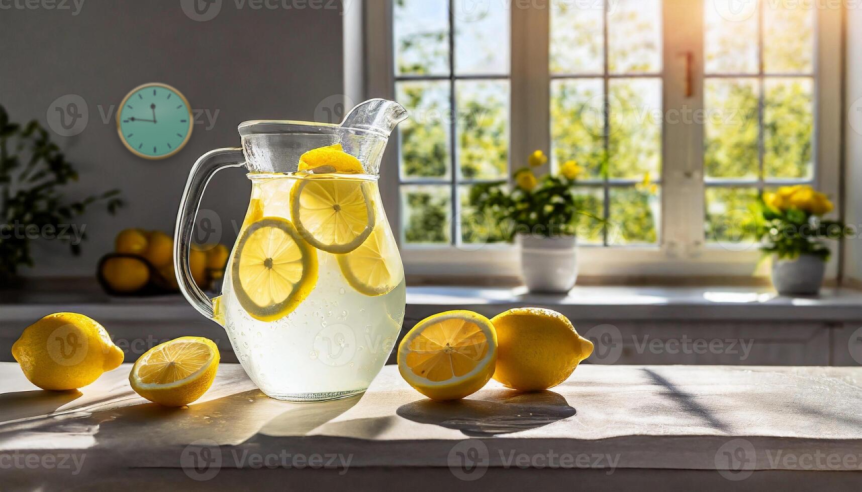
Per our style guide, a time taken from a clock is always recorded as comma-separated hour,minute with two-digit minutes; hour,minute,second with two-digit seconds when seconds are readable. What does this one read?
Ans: 11,46
